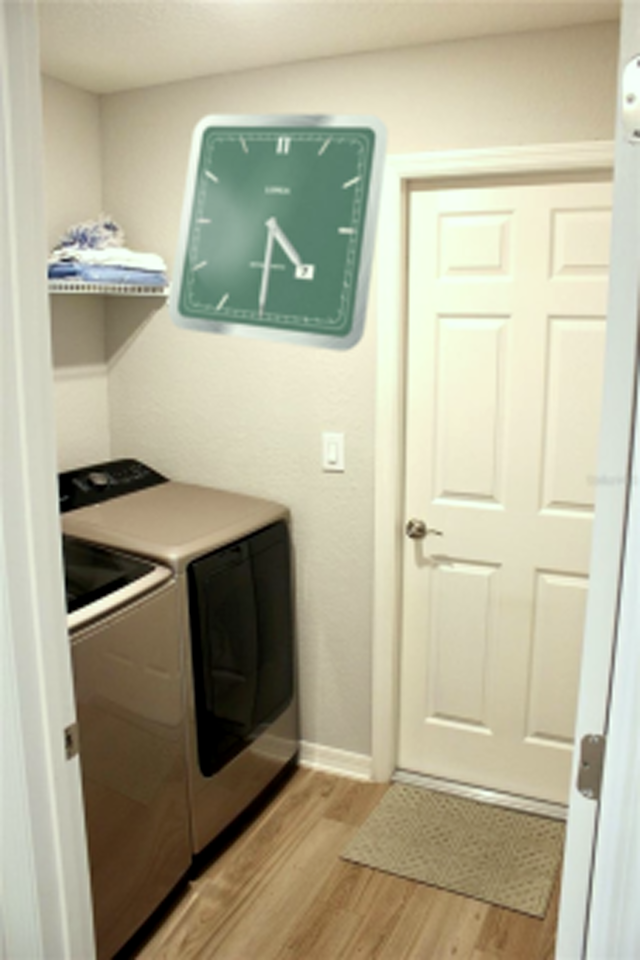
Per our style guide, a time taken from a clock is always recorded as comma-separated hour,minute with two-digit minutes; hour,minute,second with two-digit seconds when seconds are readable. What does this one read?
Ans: 4,30
